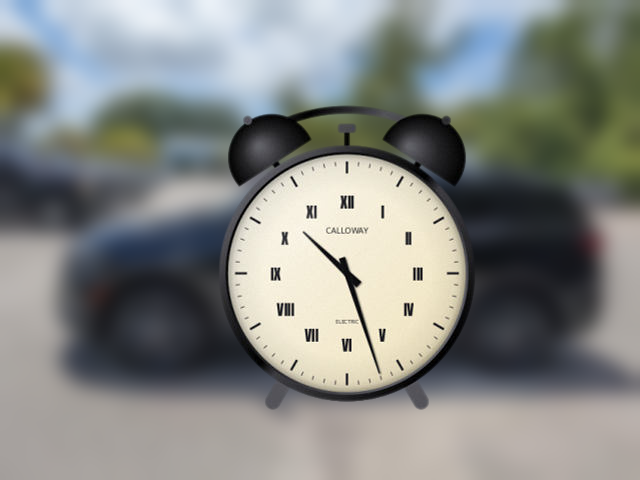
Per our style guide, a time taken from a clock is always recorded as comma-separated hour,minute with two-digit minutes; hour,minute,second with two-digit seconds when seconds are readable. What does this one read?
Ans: 10,27
